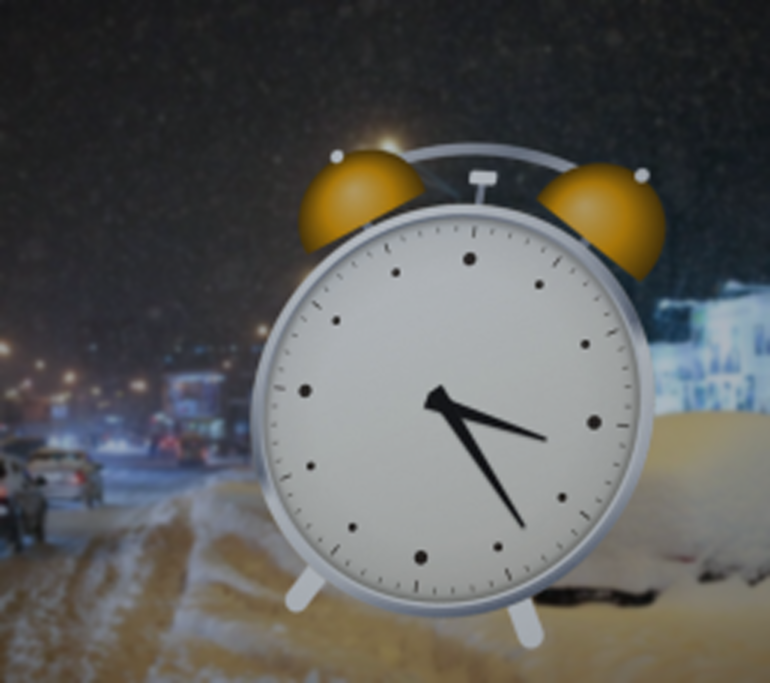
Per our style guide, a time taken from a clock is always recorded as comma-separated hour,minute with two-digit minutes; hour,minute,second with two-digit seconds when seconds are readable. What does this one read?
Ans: 3,23
